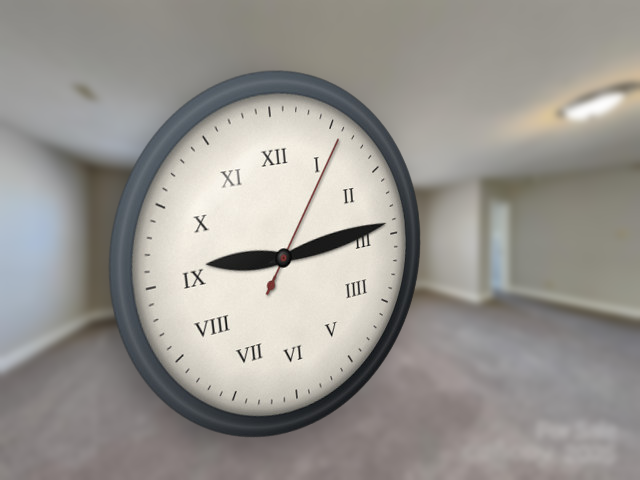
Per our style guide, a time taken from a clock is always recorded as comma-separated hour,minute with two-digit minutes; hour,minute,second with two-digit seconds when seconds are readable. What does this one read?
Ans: 9,14,06
